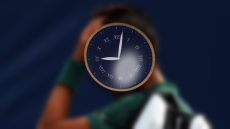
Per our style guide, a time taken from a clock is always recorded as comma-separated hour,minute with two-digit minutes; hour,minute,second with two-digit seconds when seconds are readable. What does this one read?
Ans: 9,02
